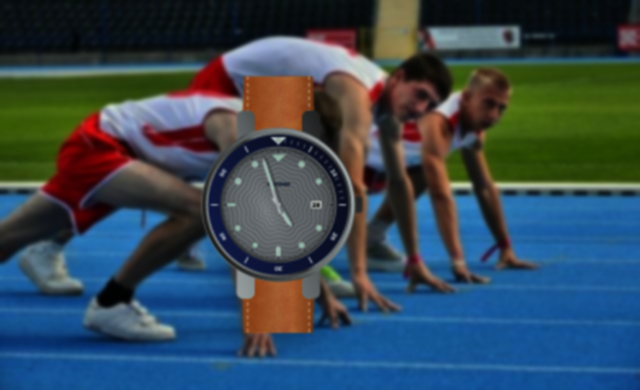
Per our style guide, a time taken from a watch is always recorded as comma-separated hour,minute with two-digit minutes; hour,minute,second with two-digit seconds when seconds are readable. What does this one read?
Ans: 4,57
